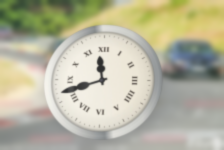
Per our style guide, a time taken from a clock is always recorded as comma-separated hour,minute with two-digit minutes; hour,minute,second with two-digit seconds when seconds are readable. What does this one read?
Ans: 11,42
